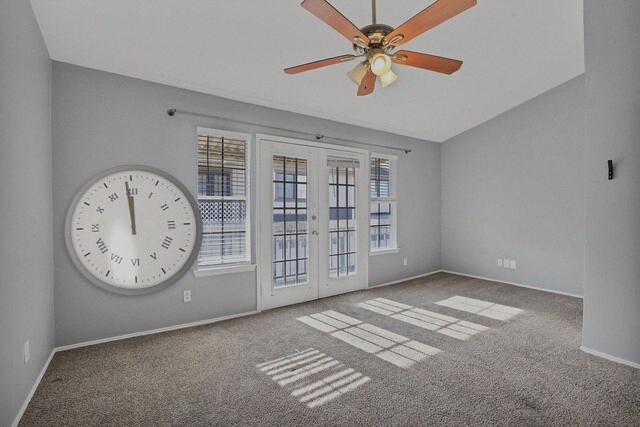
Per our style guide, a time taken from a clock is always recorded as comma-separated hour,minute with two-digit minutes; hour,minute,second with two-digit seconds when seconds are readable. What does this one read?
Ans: 11,59
